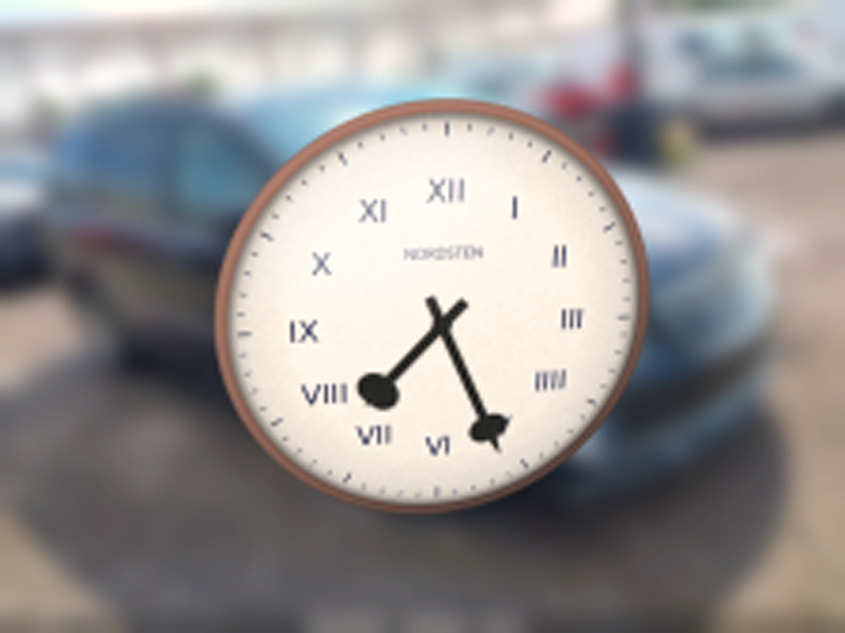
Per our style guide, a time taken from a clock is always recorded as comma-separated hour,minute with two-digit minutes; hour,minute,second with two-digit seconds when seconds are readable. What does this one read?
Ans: 7,26
